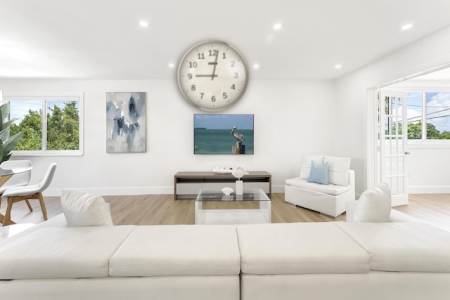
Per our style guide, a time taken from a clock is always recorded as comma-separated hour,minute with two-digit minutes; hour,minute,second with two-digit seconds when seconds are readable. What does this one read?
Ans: 9,02
